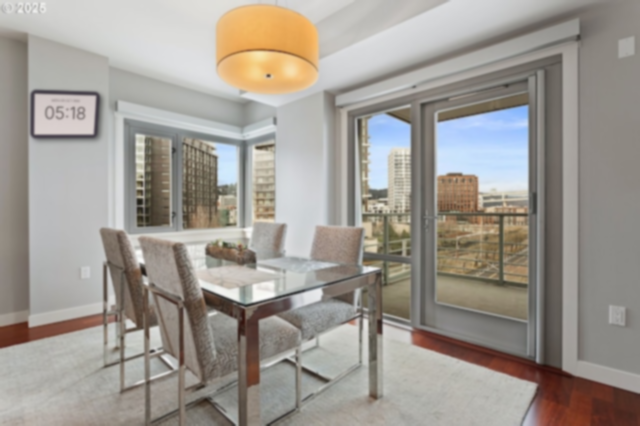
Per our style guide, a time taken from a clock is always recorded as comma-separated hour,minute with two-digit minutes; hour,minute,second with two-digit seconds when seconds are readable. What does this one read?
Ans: 5,18
